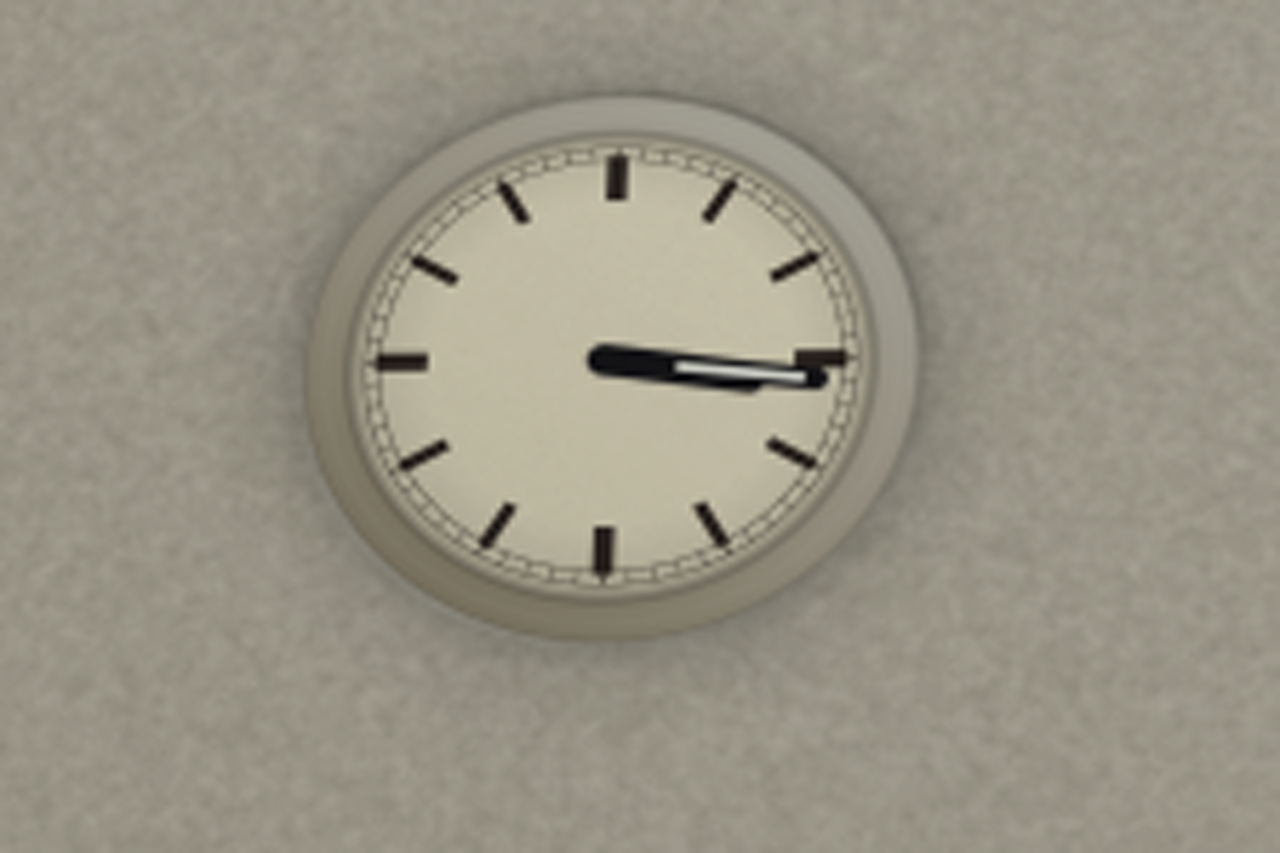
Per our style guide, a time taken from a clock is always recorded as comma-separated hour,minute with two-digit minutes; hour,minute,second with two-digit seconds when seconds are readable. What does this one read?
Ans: 3,16
